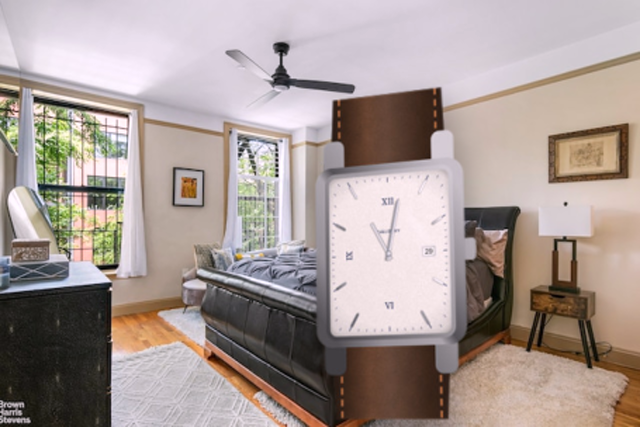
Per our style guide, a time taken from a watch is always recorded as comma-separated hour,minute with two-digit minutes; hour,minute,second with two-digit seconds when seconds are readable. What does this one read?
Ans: 11,02
